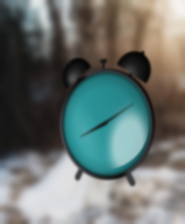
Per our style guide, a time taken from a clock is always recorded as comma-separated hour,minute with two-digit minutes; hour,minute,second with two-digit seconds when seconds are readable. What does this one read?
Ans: 8,10
